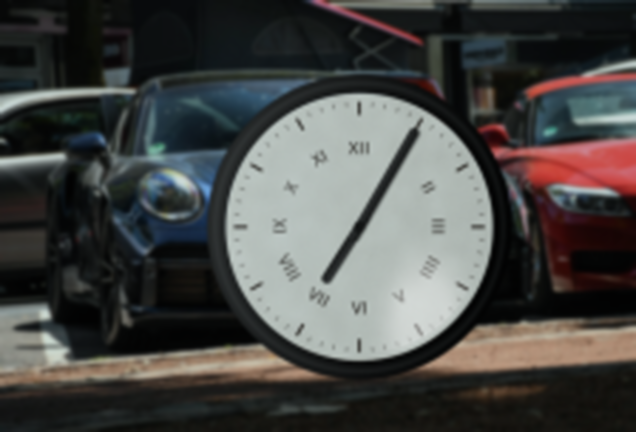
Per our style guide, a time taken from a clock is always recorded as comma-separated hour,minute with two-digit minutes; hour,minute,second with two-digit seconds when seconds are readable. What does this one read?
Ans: 7,05
